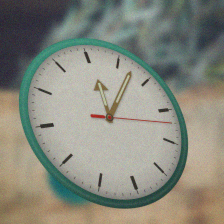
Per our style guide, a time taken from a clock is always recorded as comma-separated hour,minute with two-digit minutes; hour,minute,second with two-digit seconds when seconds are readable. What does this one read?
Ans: 12,07,17
